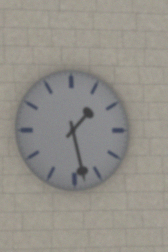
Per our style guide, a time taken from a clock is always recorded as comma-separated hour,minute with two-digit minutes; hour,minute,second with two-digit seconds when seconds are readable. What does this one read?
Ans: 1,28
